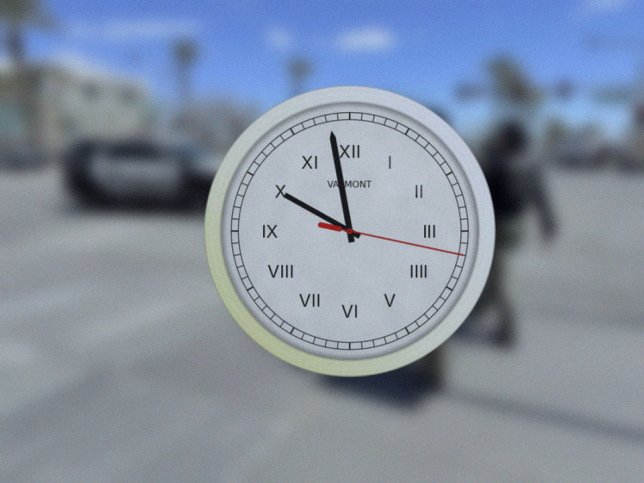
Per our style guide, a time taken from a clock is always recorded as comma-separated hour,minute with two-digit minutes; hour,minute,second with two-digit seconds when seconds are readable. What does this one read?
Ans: 9,58,17
